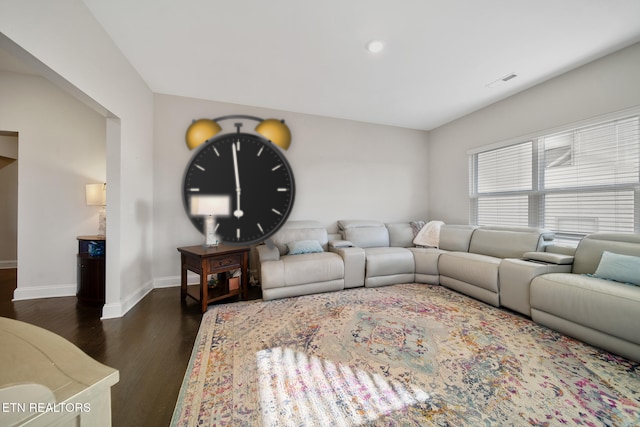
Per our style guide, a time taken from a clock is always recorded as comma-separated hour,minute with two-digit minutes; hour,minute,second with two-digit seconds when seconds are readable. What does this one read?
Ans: 5,59
